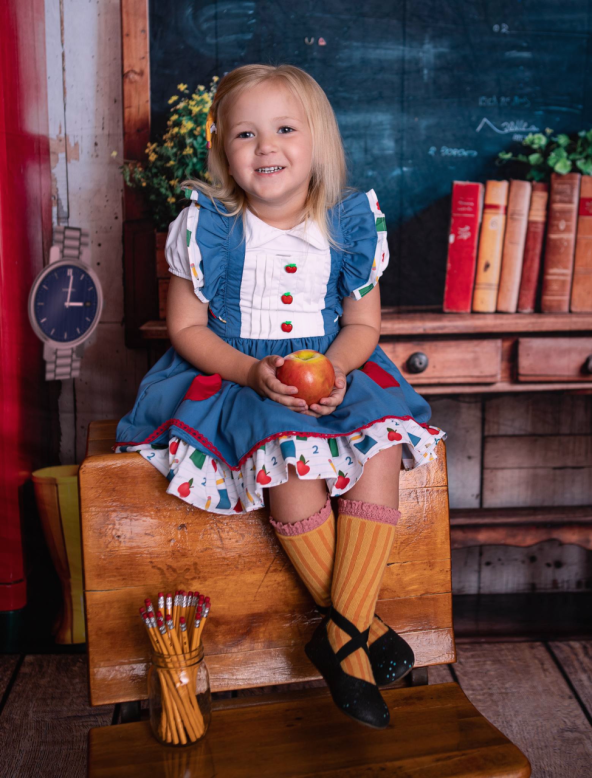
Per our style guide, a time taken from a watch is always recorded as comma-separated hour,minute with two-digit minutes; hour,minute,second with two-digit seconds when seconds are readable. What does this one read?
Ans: 3,01
